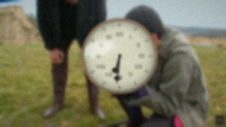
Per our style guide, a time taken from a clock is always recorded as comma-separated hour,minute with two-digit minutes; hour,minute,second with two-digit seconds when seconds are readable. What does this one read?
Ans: 6,31
